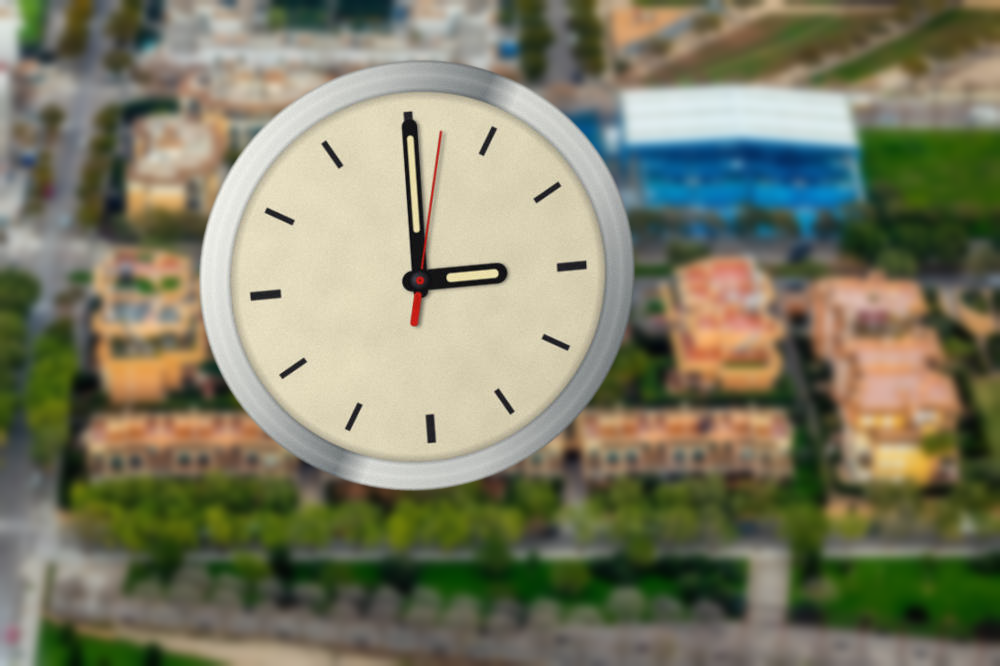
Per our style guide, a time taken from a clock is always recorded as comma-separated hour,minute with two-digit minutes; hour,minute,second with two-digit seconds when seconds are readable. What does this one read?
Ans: 3,00,02
